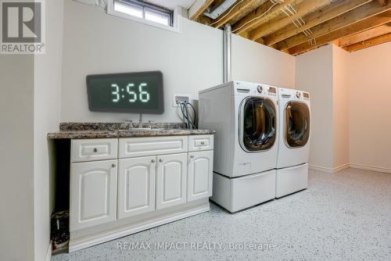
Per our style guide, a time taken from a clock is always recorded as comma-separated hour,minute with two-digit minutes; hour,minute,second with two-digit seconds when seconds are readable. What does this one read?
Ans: 3,56
